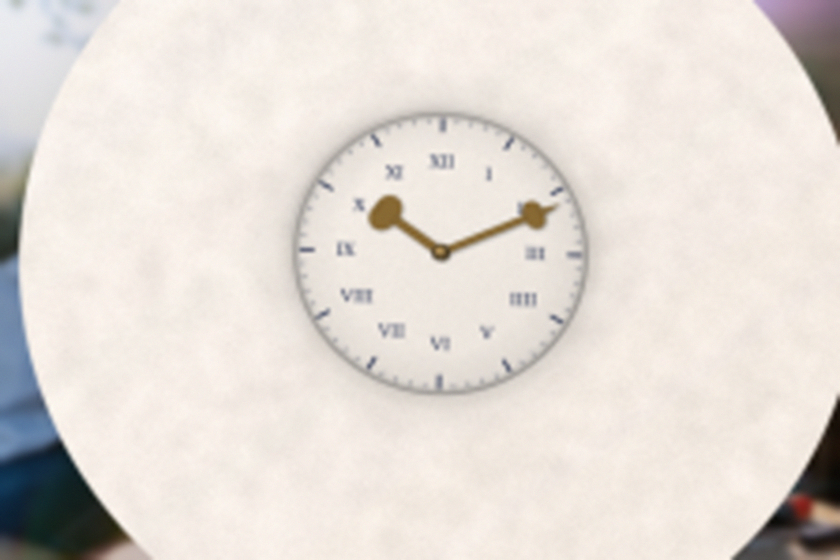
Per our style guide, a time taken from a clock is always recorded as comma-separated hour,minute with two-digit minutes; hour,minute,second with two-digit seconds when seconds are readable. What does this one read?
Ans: 10,11
